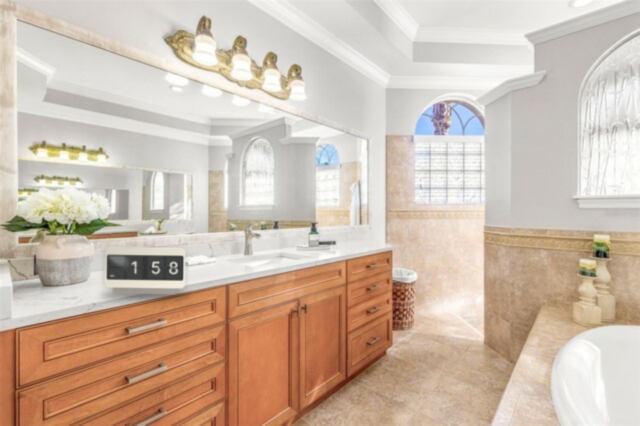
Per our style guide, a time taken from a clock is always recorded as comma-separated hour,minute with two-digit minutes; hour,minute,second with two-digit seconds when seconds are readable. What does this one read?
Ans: 1,58
